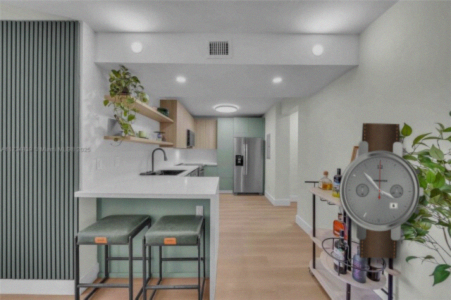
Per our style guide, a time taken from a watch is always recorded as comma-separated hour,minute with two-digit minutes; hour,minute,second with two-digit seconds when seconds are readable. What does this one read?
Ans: 3,53
